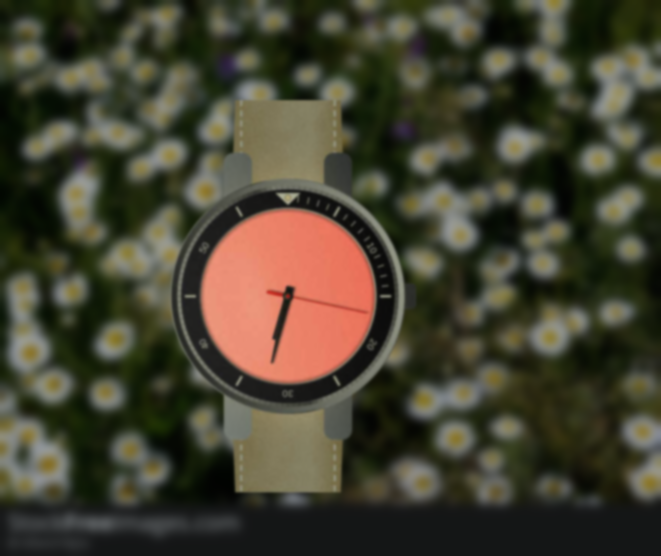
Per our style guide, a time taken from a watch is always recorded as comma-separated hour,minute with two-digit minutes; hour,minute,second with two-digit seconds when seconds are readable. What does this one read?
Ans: 6,32,17
